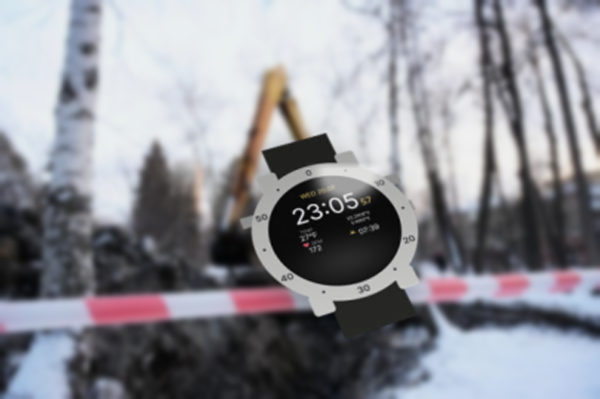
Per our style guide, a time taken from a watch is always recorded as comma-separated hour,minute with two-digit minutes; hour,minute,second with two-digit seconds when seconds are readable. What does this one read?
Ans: 23,05
